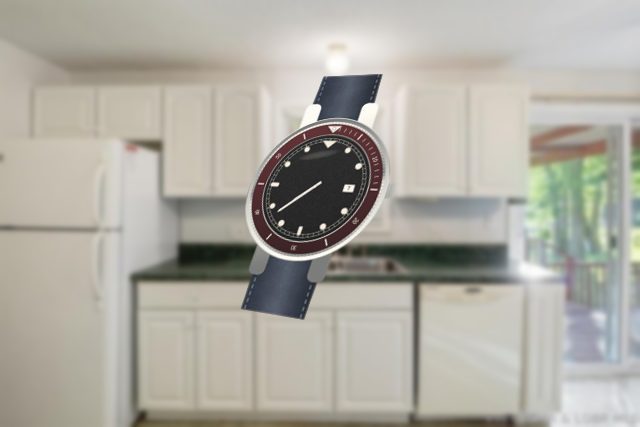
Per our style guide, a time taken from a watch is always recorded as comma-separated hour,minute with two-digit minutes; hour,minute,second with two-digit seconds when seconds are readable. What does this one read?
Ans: 7,38
